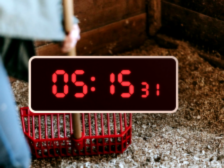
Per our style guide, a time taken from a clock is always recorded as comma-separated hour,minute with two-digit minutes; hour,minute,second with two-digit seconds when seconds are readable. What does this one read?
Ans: 5,15,31
